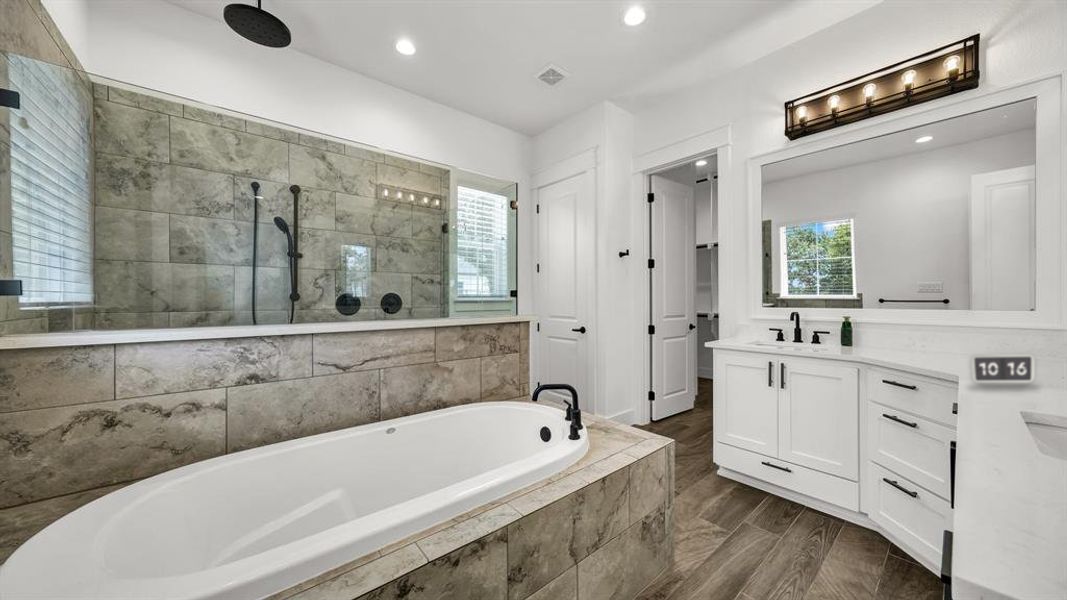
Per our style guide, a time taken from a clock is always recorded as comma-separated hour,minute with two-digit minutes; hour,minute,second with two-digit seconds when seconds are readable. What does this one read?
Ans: 10,16
